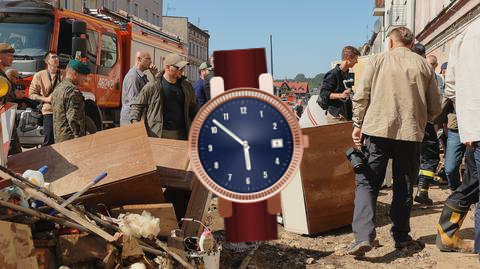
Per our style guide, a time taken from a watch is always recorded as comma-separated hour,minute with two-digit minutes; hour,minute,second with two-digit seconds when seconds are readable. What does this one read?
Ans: 5,52
